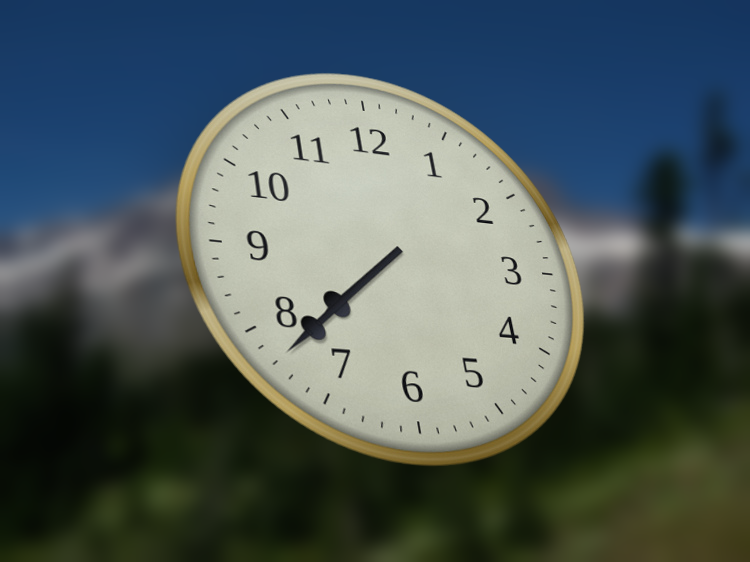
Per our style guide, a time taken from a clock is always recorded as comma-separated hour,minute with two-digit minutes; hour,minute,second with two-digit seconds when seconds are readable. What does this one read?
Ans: 7,38
